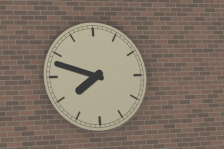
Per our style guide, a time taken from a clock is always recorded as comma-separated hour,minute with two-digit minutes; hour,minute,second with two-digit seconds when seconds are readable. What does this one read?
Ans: 7,48
